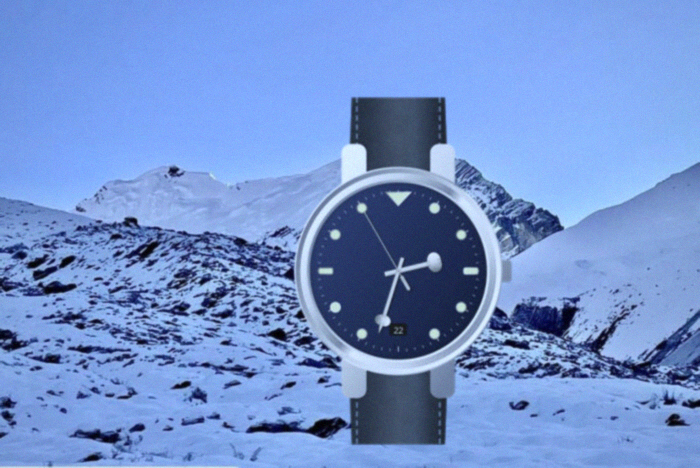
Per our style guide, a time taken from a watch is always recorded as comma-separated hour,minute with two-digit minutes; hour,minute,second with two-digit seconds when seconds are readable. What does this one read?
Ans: 2,32,55
